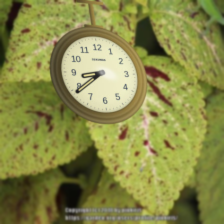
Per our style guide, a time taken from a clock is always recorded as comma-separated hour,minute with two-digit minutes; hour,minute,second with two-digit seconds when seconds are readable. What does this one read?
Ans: 8,39
